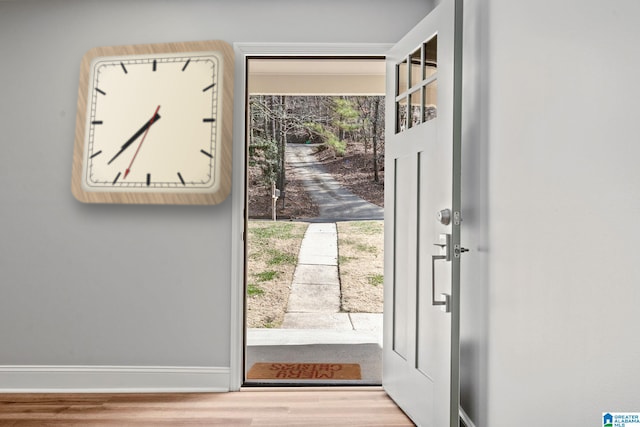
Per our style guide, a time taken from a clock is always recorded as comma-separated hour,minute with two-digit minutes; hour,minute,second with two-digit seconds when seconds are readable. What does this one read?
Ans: 7,37,34
